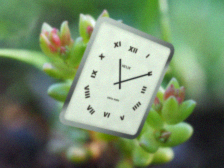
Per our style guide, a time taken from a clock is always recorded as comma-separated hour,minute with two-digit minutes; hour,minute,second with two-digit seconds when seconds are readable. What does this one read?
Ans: 11,10
